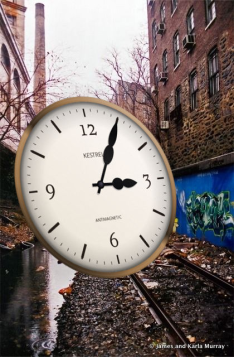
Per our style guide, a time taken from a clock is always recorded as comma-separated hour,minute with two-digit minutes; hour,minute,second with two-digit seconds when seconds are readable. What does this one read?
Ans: 3,05
